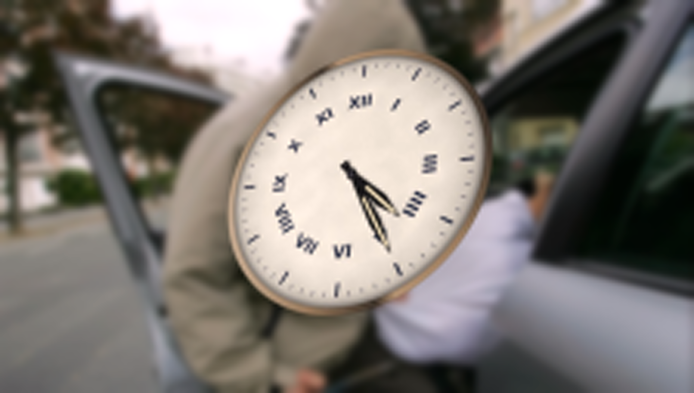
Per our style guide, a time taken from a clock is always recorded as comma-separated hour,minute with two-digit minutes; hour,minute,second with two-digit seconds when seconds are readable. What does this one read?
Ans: 4,25
